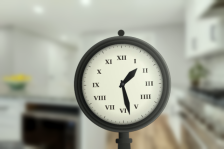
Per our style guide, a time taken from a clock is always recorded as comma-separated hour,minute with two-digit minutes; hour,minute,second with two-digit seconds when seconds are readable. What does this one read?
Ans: 1,28
